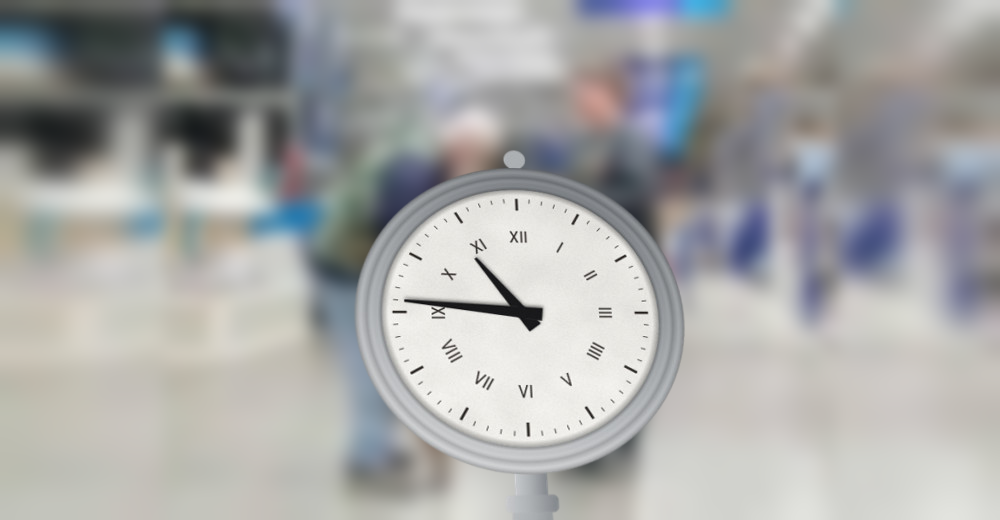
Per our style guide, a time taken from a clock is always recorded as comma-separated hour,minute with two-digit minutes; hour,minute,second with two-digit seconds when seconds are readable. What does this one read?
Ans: 10,46
